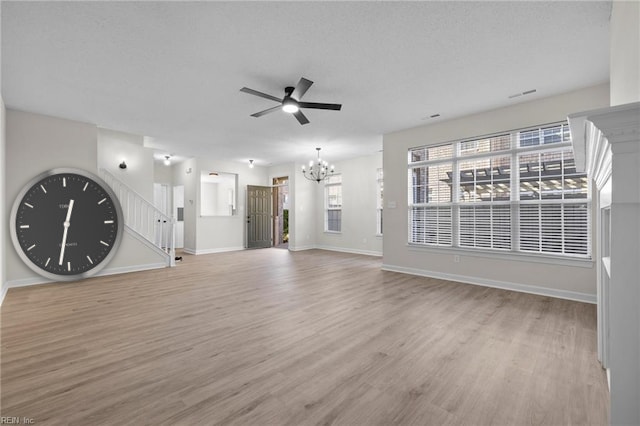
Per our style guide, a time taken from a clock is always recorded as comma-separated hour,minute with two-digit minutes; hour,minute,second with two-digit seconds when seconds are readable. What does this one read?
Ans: 12,32
